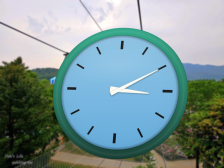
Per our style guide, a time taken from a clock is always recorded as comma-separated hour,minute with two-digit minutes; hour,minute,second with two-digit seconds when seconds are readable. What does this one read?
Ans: 3,10
